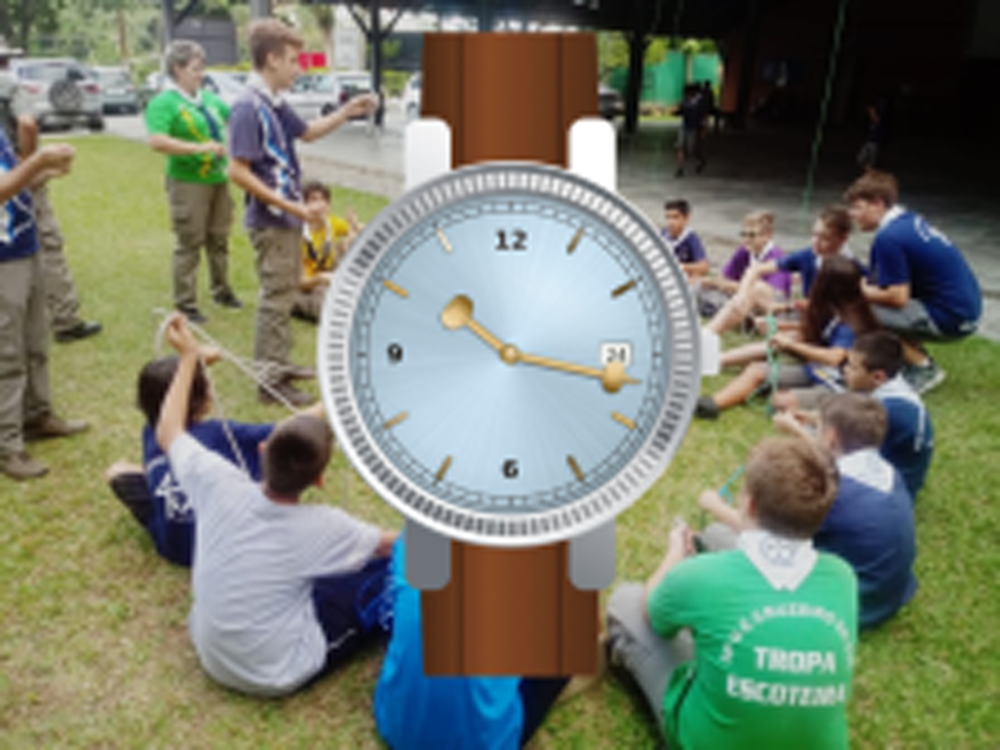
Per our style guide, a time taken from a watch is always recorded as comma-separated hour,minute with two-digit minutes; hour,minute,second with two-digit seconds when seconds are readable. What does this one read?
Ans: 10,17
